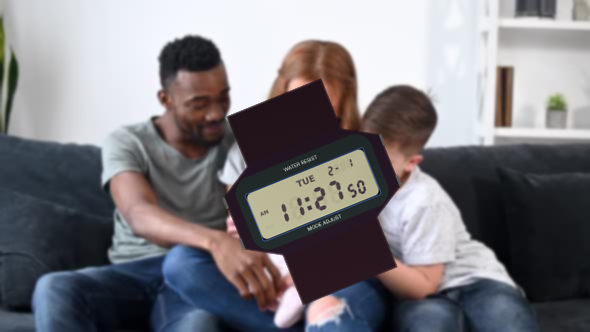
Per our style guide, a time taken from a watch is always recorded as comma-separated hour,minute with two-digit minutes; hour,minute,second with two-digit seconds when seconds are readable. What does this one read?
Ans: 11,27,50
